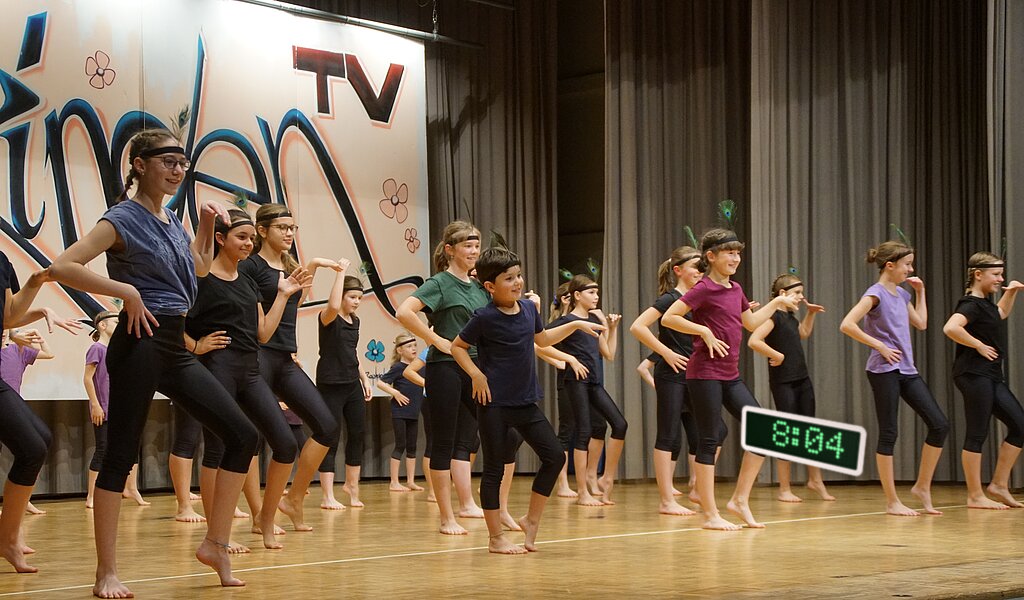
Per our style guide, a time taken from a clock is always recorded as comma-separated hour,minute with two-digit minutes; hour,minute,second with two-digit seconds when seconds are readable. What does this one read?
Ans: 8,04
